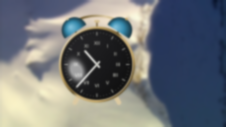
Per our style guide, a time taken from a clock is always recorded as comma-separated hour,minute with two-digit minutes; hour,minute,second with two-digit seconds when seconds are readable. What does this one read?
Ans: 10,37
